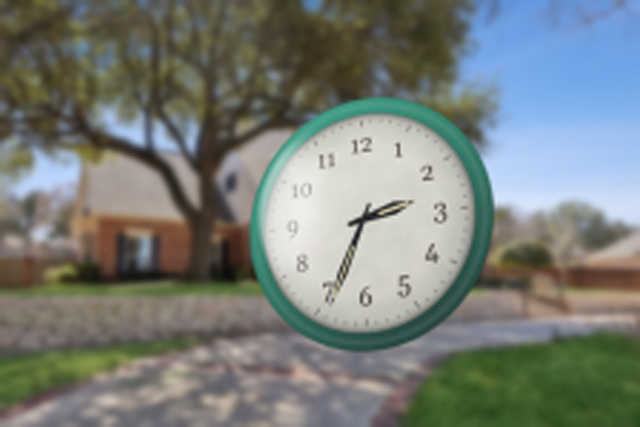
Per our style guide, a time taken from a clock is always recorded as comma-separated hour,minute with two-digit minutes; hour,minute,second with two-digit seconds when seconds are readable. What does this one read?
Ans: 2,34
